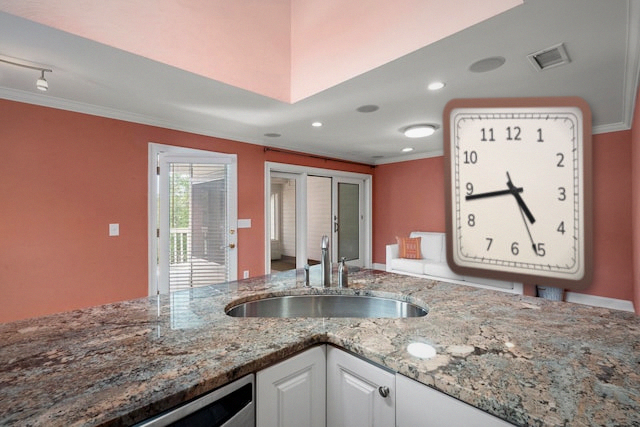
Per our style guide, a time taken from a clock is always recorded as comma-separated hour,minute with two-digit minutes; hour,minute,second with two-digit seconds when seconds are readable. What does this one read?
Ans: 4,43,26
